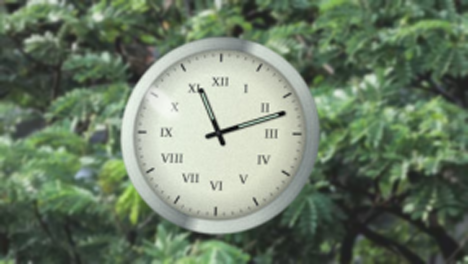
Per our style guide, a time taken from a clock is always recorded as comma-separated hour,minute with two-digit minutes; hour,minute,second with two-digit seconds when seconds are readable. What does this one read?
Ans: 11,12
